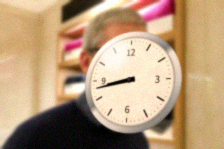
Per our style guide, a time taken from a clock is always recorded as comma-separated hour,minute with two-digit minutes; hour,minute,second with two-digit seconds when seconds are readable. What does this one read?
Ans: 8,43
